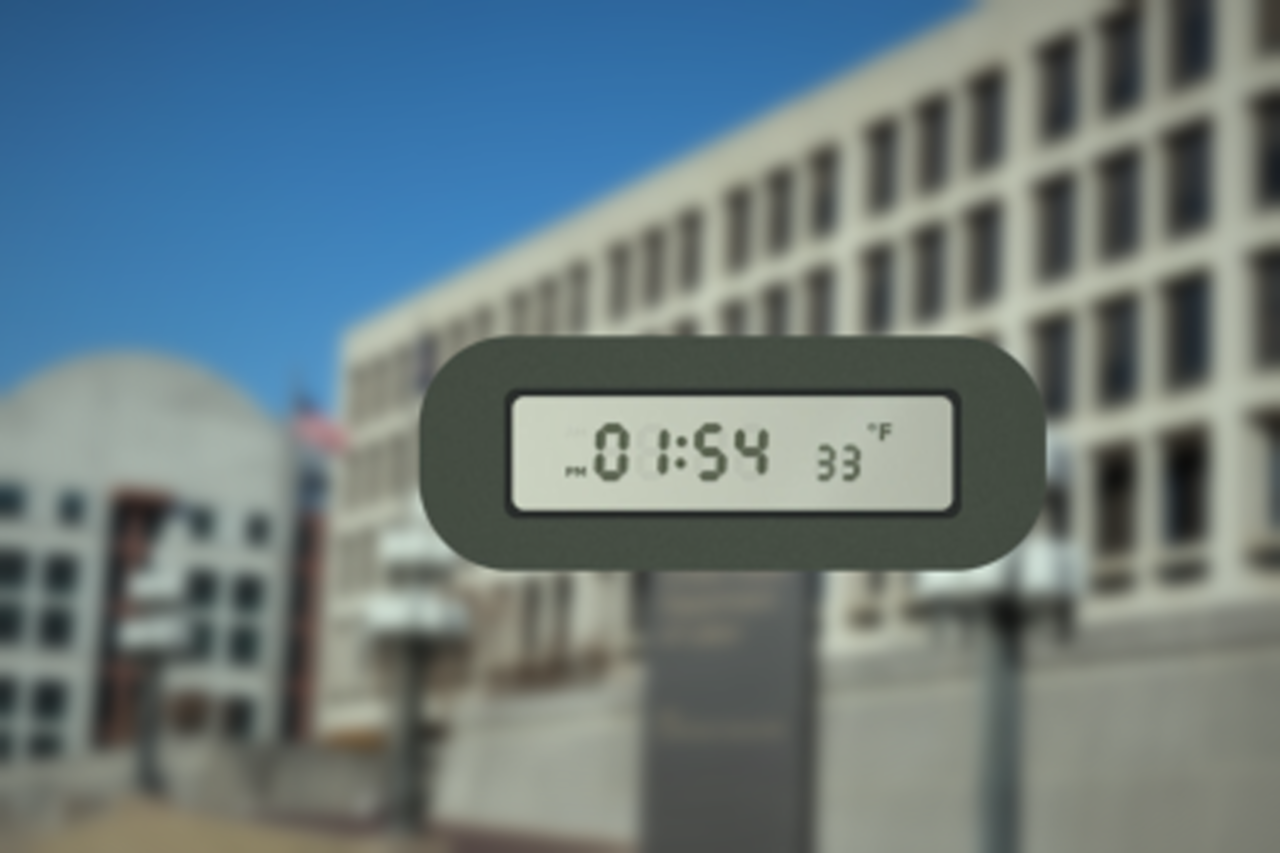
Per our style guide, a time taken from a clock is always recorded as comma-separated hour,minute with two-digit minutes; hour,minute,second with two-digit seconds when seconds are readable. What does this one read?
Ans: 1,54
